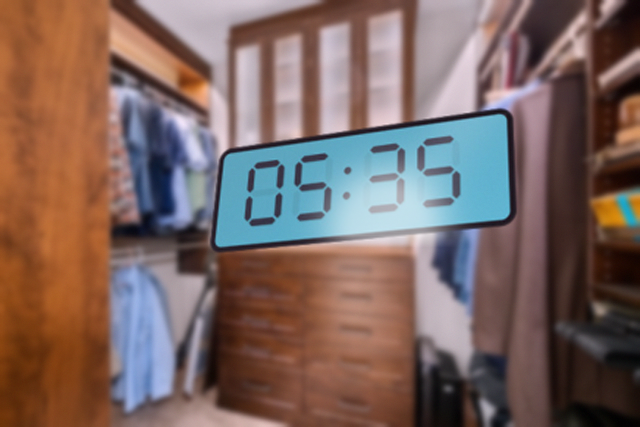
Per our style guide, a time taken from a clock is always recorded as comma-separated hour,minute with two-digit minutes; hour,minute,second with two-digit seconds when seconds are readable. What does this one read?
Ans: 5,35
